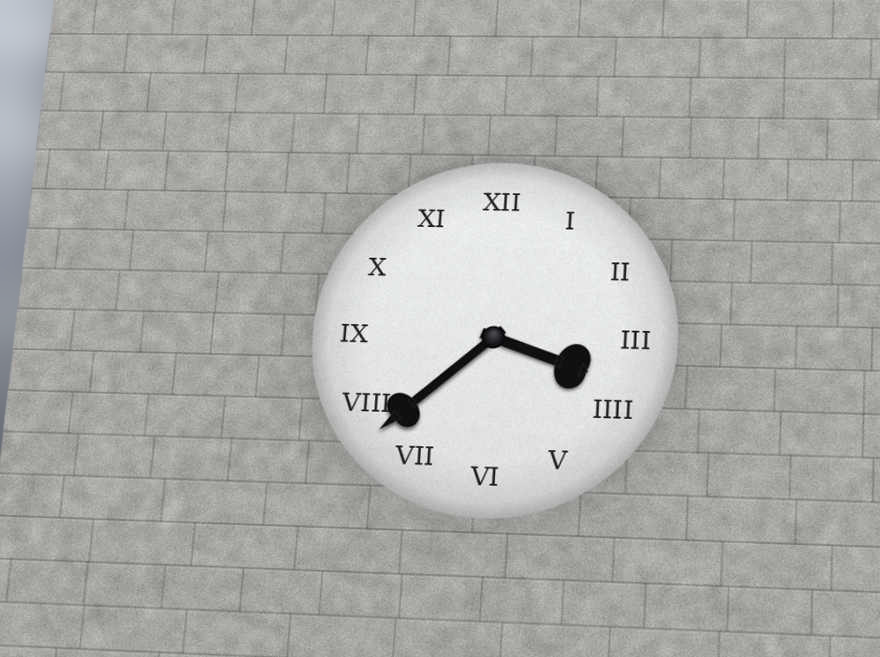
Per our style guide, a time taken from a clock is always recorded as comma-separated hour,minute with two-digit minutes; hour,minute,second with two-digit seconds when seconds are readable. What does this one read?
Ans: 3,38
